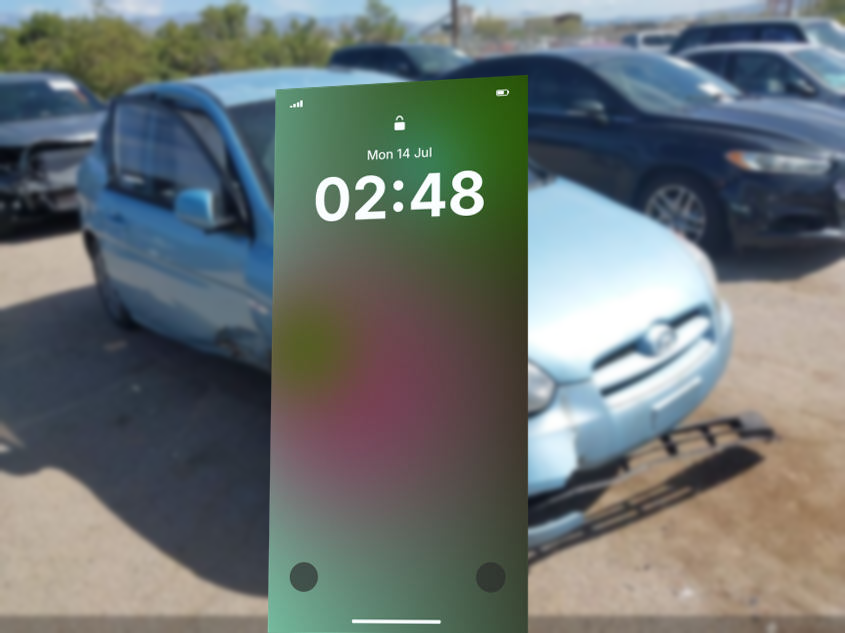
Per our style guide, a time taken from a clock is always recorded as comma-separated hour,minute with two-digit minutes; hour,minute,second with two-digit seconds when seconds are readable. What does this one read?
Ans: 2,48
